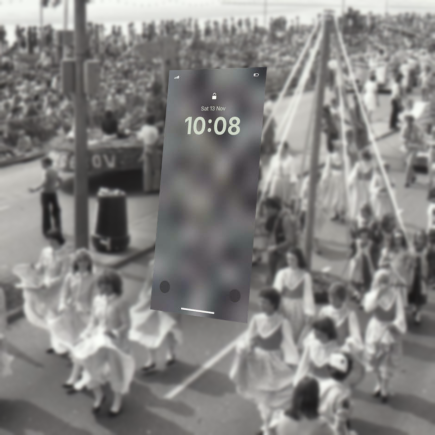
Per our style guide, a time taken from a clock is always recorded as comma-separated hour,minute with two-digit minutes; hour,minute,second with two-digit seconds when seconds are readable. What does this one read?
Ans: 10,08
